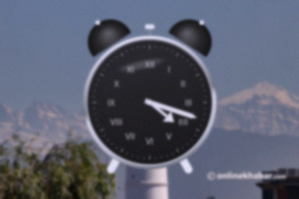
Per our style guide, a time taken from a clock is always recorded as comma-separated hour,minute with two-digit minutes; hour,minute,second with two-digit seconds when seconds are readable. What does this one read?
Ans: 4,18
